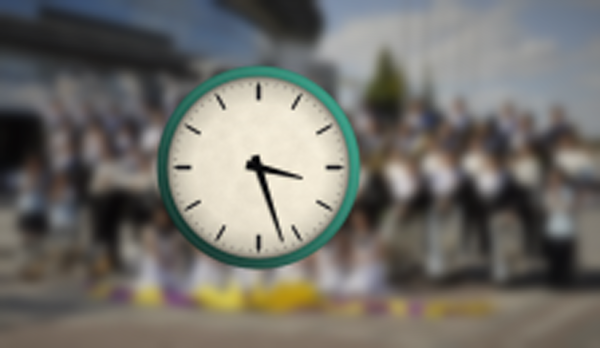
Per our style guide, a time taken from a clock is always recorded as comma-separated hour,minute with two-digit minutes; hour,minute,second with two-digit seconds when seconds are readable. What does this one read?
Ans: 3,27
